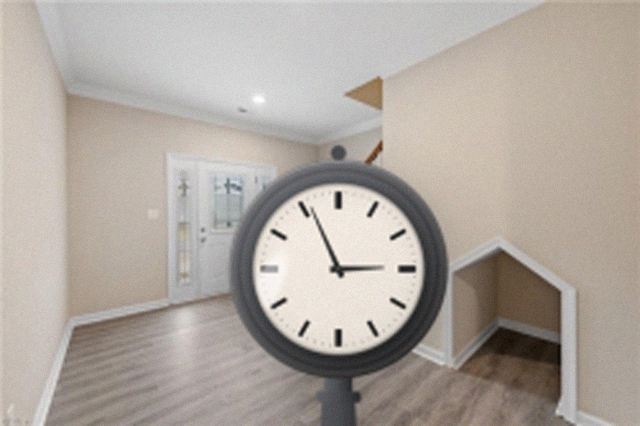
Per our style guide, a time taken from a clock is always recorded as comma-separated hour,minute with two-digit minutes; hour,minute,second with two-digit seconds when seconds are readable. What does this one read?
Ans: 2,56
